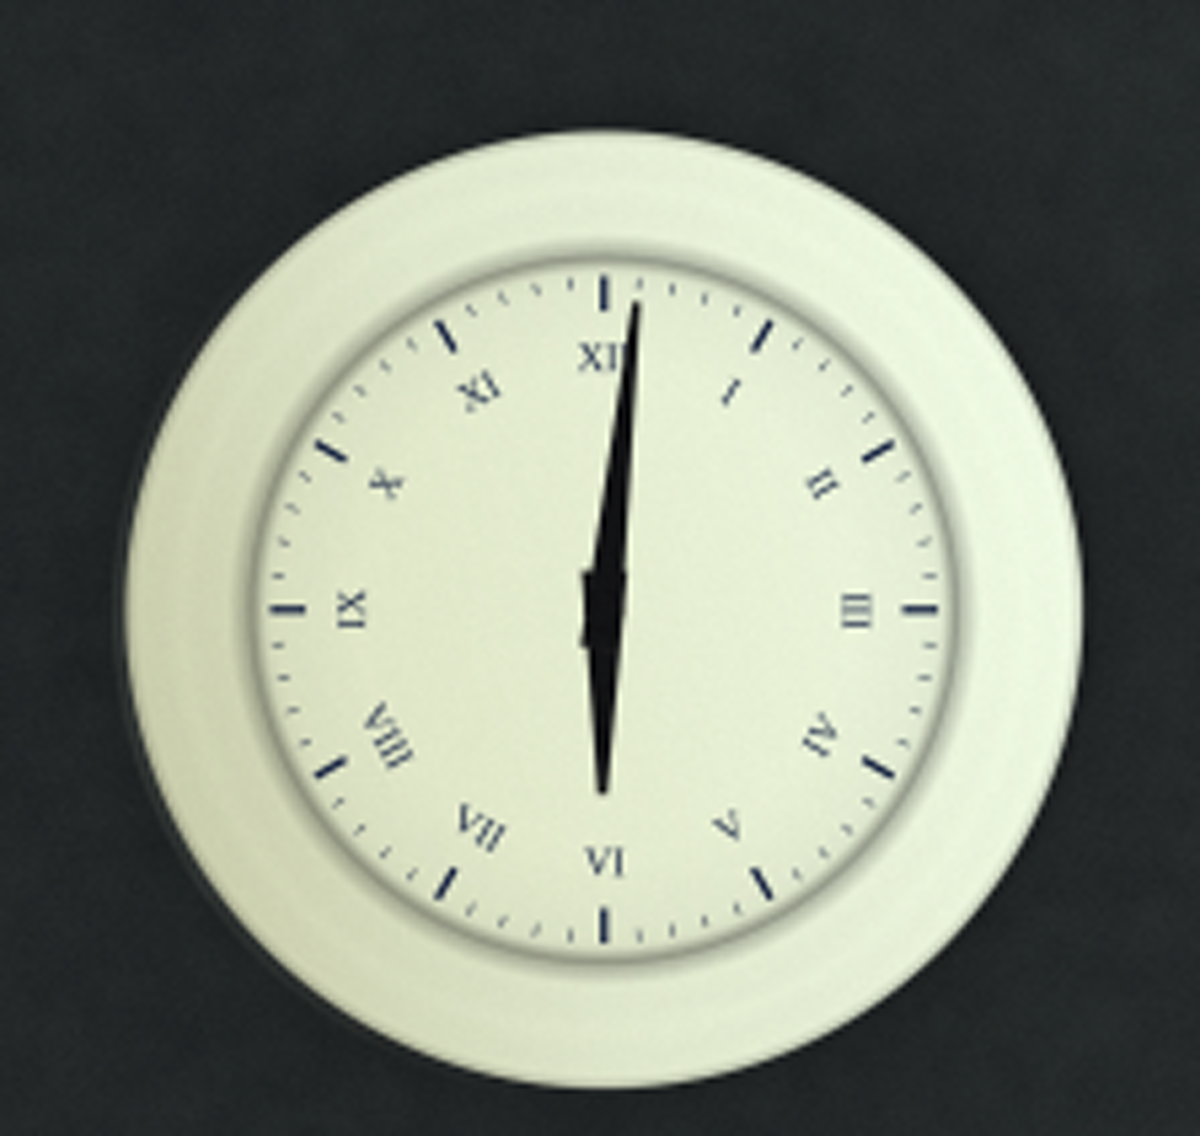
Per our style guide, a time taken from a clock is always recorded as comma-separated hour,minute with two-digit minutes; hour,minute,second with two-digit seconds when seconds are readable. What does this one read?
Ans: 6,01
